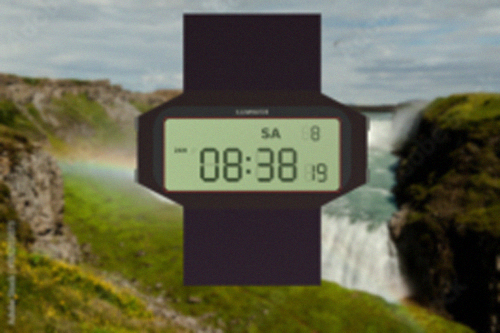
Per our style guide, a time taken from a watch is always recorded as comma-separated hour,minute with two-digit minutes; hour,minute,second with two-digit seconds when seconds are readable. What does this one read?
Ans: 8,38,19
